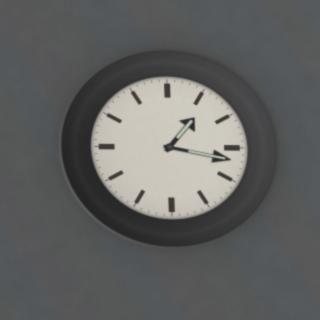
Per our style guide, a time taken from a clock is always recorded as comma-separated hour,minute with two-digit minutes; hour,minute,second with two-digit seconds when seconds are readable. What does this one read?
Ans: 1,17
